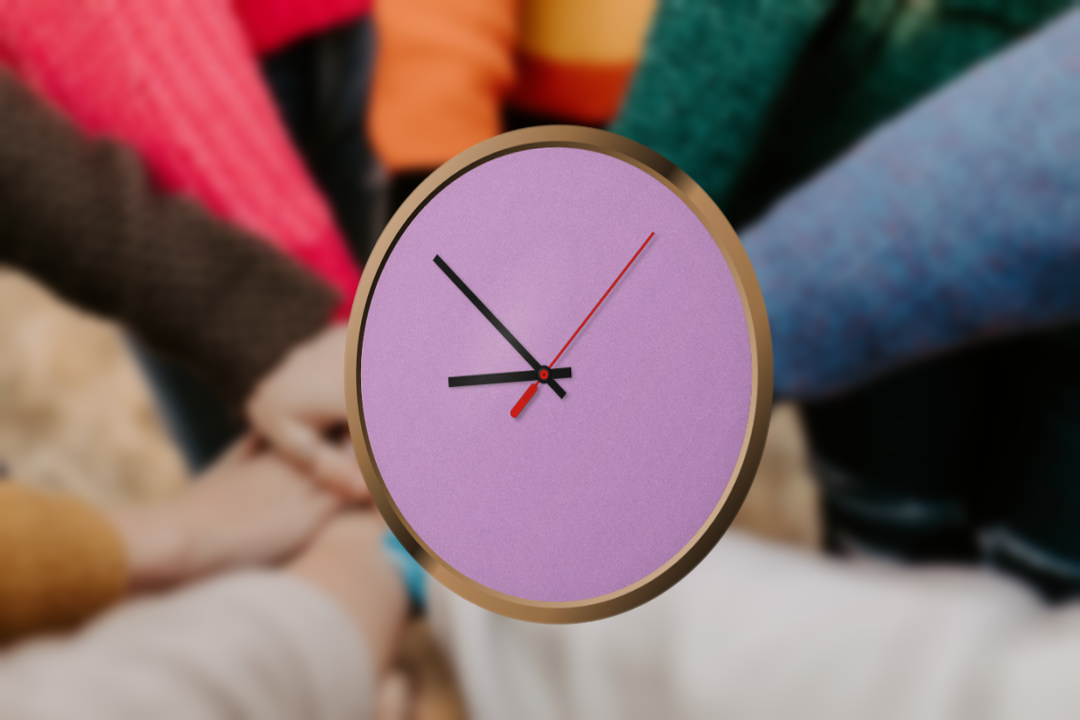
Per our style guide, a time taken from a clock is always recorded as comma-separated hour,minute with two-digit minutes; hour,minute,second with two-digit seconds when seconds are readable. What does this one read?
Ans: 8,52,07
